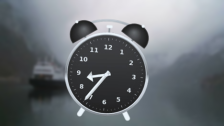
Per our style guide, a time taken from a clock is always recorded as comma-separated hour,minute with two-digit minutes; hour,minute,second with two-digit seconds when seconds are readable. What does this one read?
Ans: 8,36
